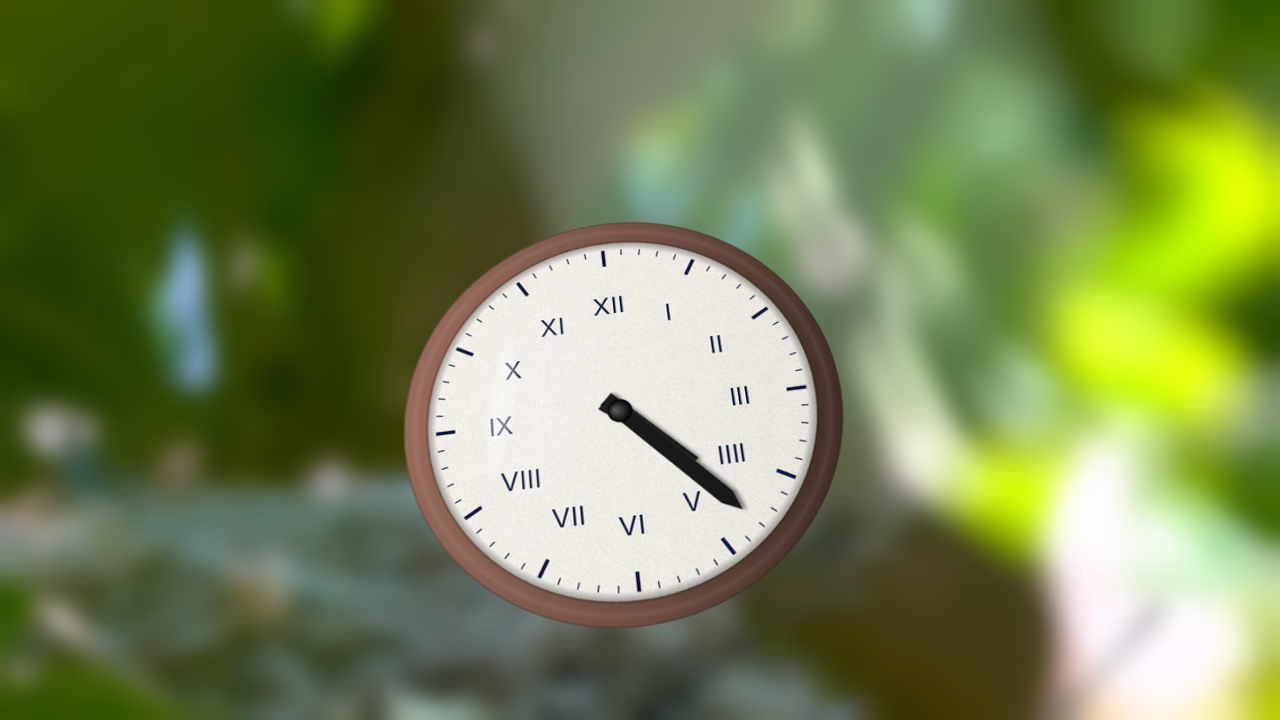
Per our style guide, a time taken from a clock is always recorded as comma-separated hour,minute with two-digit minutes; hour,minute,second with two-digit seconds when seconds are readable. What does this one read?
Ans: 4,23
